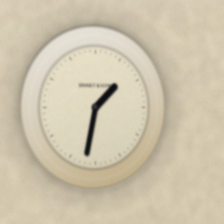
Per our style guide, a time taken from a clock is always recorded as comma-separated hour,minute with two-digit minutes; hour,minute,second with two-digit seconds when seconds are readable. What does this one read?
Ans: 1,32
